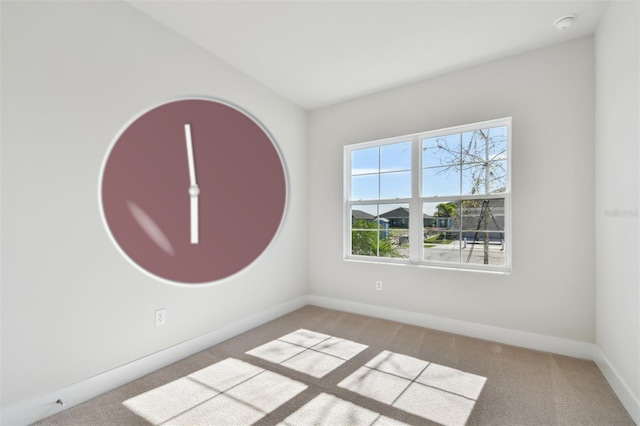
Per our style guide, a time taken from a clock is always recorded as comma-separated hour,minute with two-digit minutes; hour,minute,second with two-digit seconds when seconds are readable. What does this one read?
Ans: 5,59
